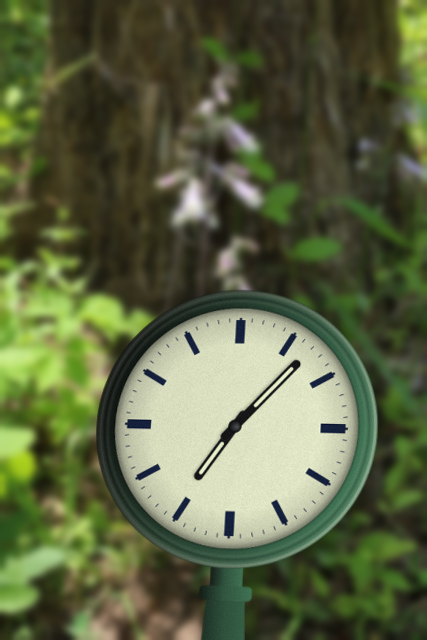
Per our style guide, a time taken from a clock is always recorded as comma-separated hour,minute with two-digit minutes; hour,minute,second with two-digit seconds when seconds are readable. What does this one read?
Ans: 7,07
